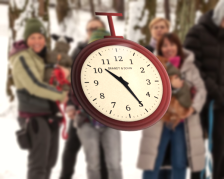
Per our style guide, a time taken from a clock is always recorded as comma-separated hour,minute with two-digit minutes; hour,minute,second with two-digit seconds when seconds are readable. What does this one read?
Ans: 10,25
